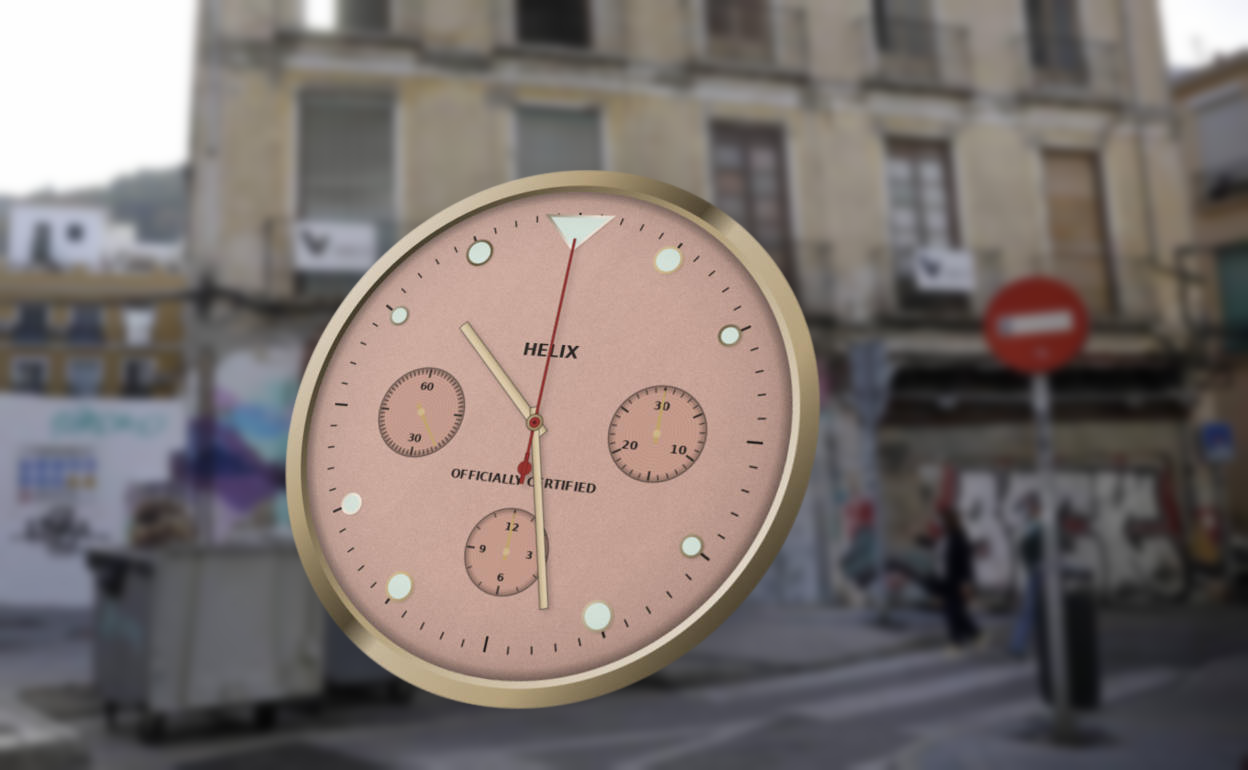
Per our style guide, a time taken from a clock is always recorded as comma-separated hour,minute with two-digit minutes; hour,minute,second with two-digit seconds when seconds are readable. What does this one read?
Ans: 10,27,24
